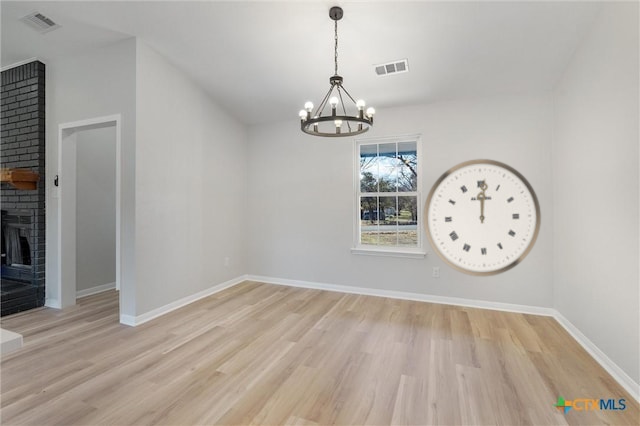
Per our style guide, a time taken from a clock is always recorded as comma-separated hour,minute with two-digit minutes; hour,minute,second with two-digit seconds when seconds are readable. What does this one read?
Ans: 12,01
